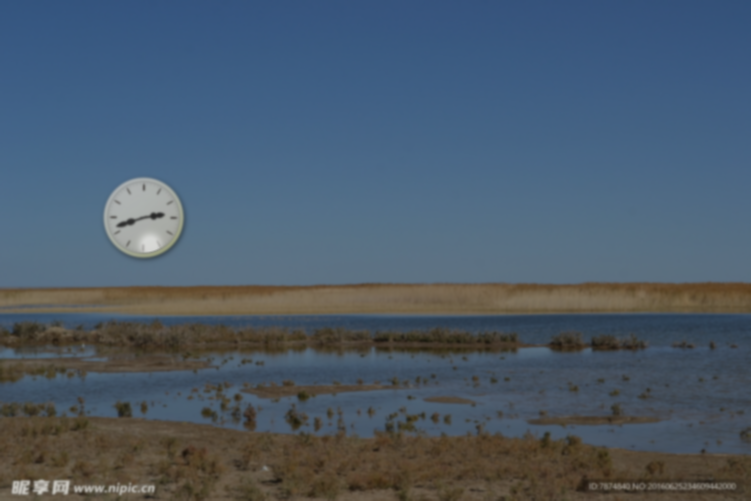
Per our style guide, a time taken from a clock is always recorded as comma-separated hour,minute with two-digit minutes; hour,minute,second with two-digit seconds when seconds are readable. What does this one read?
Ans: 2,42
